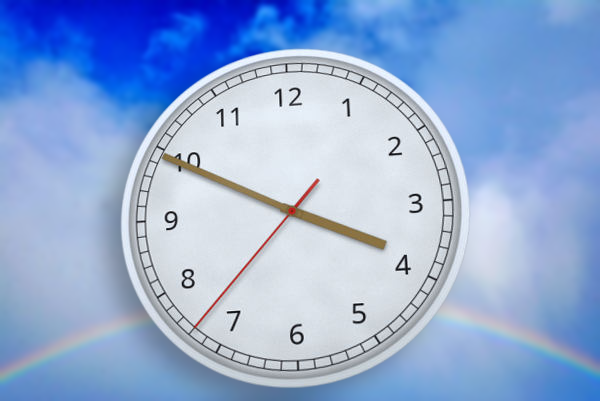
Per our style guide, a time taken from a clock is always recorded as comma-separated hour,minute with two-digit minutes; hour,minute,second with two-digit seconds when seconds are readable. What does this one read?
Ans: 3,49,37
